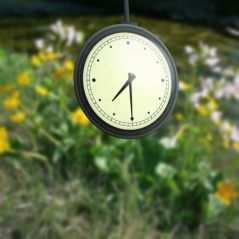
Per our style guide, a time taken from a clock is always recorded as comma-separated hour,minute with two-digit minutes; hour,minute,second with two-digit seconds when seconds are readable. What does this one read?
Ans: 7,30
